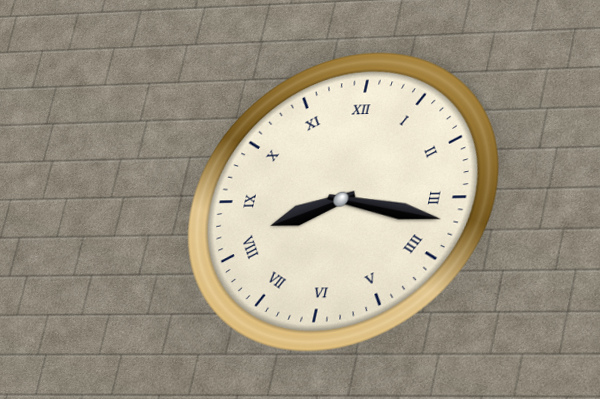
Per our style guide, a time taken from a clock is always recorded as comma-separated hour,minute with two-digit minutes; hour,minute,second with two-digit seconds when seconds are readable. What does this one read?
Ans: 8,17
